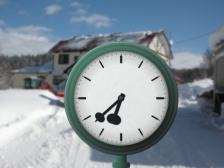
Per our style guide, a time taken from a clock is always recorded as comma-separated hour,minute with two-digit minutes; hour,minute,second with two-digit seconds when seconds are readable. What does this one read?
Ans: 6,38
